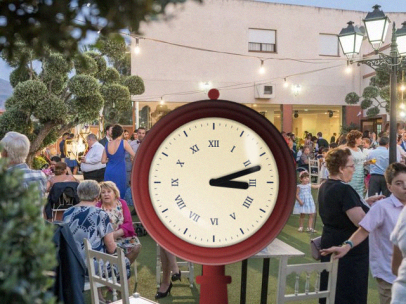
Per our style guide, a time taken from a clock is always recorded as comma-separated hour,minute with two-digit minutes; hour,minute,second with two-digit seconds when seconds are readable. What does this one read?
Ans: 3,12
